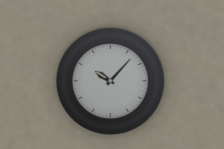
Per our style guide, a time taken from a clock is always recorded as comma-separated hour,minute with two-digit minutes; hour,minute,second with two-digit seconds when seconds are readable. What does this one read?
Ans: 10,07
